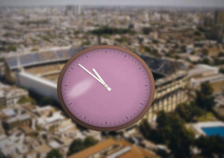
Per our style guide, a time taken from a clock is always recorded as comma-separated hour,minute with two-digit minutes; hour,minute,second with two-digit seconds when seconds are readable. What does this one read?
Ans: 10,52
